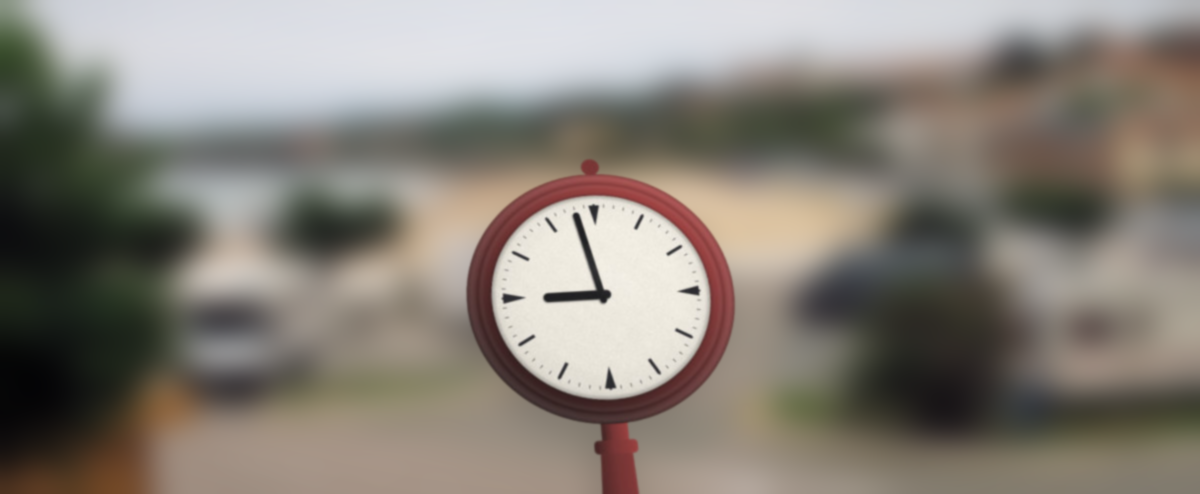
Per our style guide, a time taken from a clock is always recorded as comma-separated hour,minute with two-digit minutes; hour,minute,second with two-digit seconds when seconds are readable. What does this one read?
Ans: 8,58
